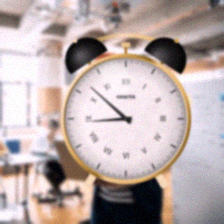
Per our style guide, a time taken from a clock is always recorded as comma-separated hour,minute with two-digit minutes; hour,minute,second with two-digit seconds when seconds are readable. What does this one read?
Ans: 8,52
